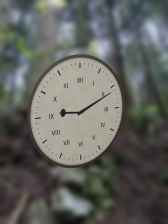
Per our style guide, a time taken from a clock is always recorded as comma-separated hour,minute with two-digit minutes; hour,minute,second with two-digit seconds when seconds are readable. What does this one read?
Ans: 9,11
